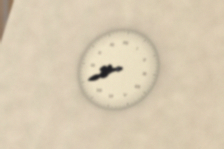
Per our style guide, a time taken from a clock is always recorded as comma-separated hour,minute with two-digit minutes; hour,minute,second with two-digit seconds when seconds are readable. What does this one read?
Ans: 8,40
